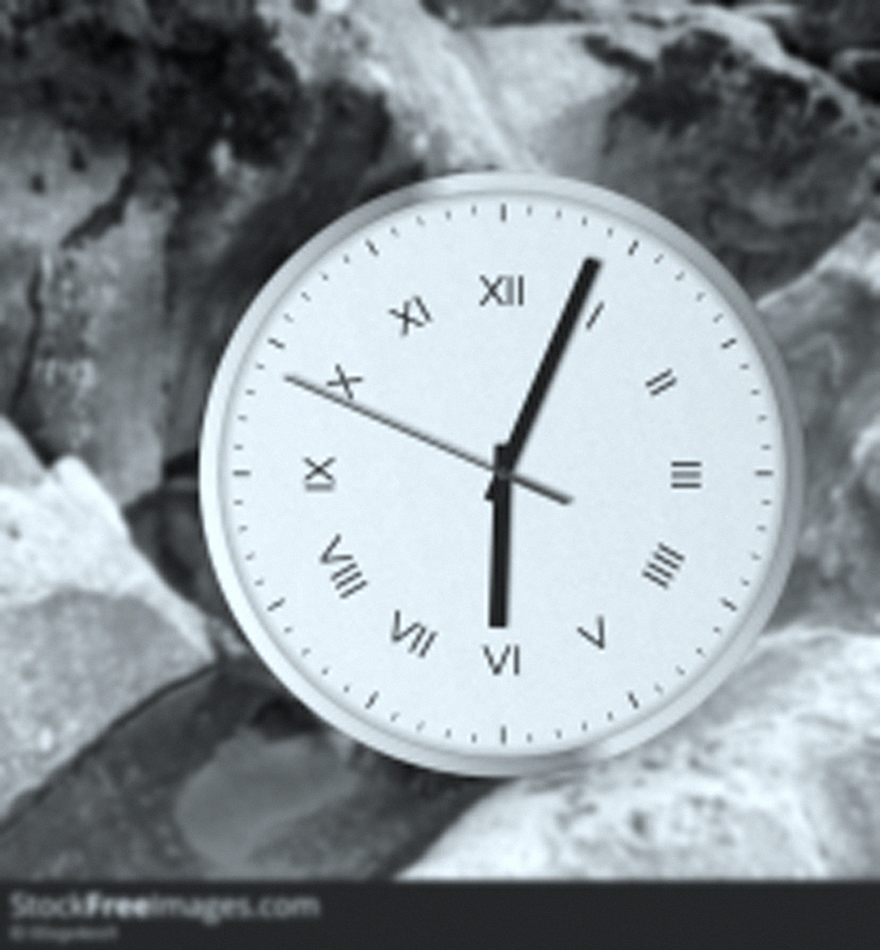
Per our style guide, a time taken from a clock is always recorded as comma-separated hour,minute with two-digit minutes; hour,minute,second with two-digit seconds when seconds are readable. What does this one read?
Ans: 6,03,49
